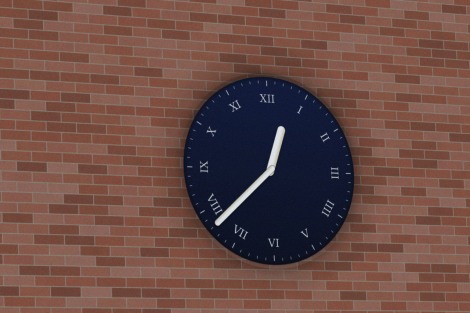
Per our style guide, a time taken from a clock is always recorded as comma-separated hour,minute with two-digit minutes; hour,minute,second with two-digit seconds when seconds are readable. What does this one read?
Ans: 12,38
